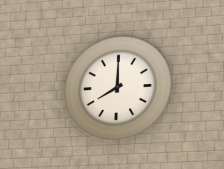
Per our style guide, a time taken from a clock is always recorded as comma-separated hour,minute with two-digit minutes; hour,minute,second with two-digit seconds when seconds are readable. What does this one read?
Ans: 8,00
